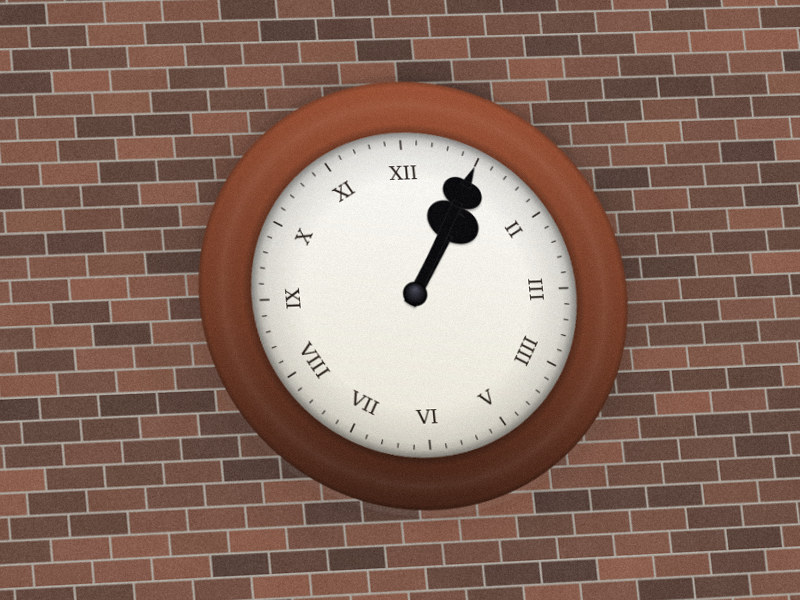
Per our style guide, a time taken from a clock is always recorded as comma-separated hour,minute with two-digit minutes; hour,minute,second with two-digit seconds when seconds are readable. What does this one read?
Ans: 1,05
